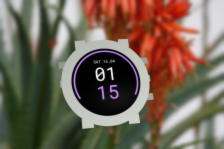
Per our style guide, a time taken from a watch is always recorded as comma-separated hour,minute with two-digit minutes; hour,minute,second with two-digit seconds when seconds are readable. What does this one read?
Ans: 1,15
